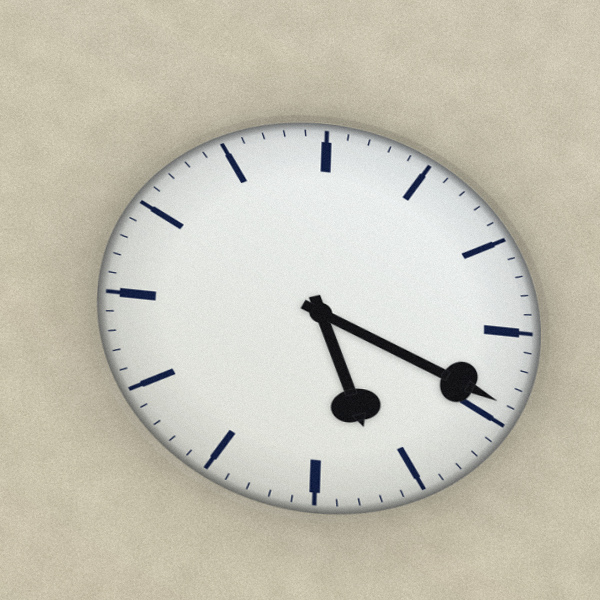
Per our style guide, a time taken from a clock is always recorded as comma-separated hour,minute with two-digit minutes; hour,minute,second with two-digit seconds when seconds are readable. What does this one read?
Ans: 5,19
